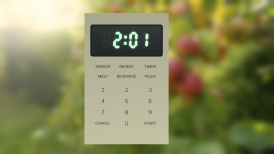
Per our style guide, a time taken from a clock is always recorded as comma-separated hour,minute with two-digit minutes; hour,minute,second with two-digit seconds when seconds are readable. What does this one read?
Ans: 2,01
